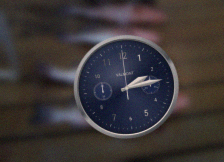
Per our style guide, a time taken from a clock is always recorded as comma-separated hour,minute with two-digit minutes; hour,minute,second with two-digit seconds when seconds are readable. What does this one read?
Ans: 2,14
